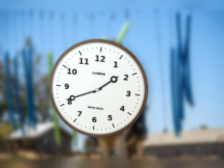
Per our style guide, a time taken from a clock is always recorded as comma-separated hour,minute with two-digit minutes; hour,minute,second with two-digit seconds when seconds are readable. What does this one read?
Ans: 1,41
